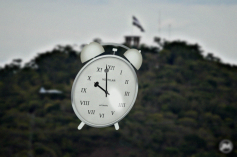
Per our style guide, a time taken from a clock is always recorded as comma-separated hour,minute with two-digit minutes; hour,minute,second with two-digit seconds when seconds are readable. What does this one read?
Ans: 9,58
